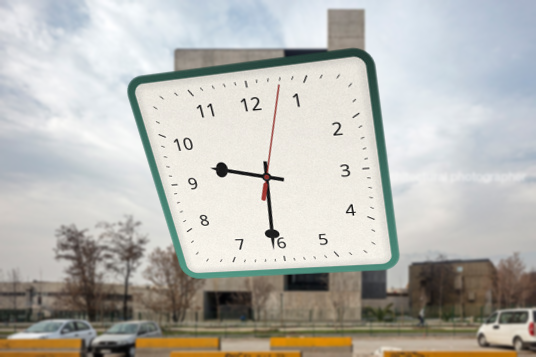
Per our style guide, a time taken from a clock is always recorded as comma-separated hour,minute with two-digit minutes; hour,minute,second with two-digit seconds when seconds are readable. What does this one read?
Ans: 9,31,03
